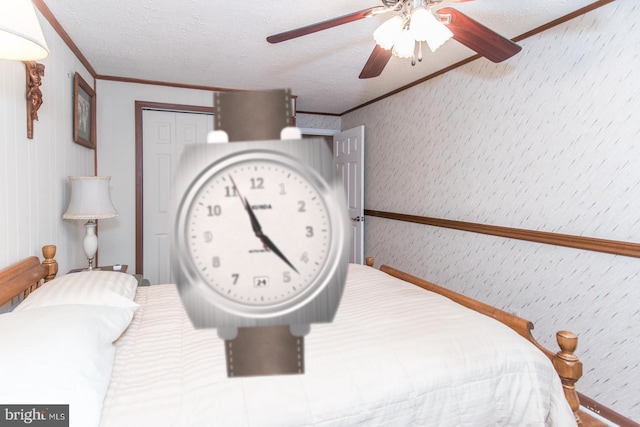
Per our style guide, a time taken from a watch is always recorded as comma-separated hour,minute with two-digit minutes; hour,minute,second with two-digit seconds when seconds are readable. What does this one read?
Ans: 11,22,56
